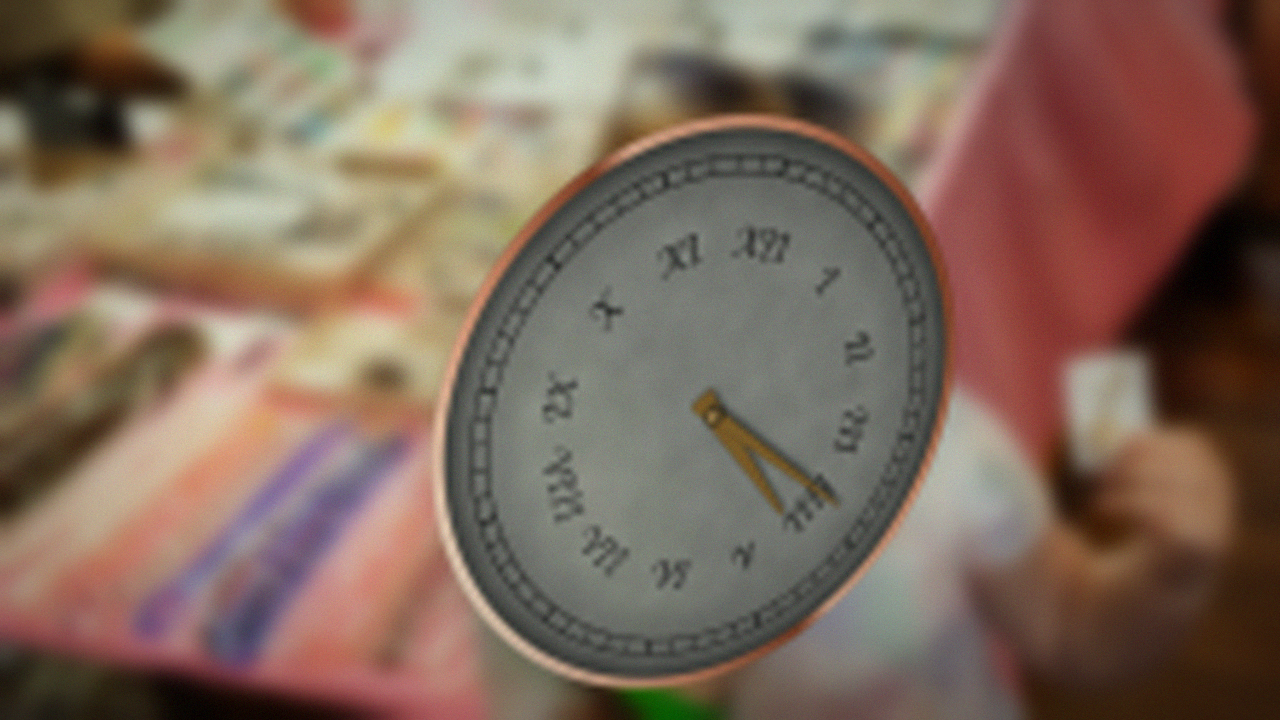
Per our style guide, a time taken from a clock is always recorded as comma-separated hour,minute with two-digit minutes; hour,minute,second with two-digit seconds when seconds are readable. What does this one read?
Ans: 4,19
